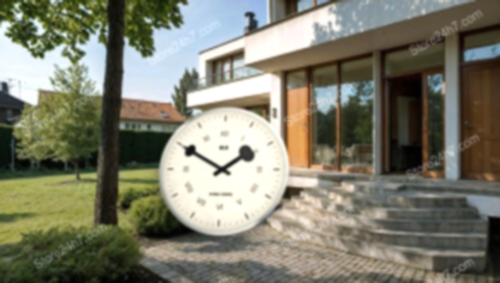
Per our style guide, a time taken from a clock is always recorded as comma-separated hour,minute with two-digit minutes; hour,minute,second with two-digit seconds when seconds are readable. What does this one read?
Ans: 1,50
